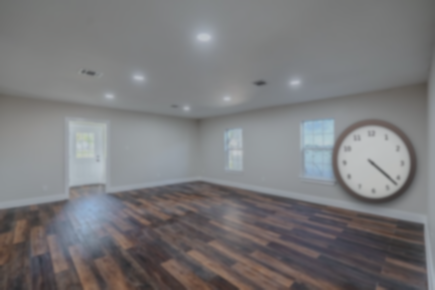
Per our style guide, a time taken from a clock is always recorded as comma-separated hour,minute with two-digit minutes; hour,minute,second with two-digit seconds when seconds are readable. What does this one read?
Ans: 4,22
